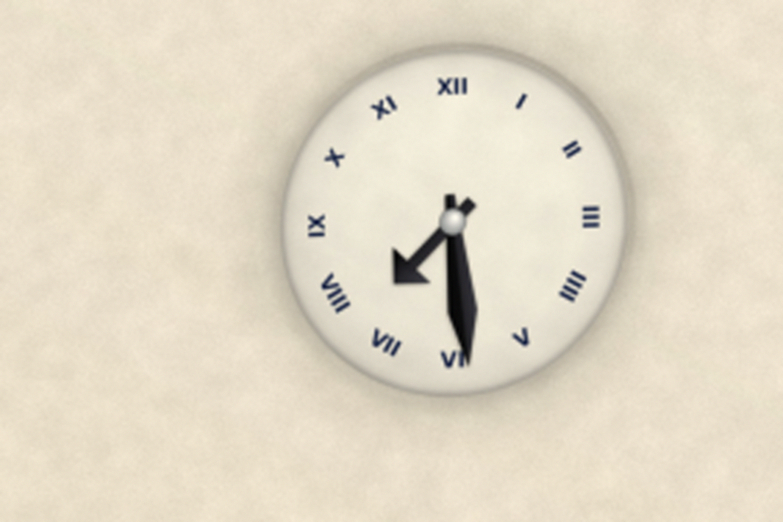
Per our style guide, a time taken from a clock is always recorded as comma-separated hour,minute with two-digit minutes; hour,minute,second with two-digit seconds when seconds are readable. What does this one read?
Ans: 7,29
